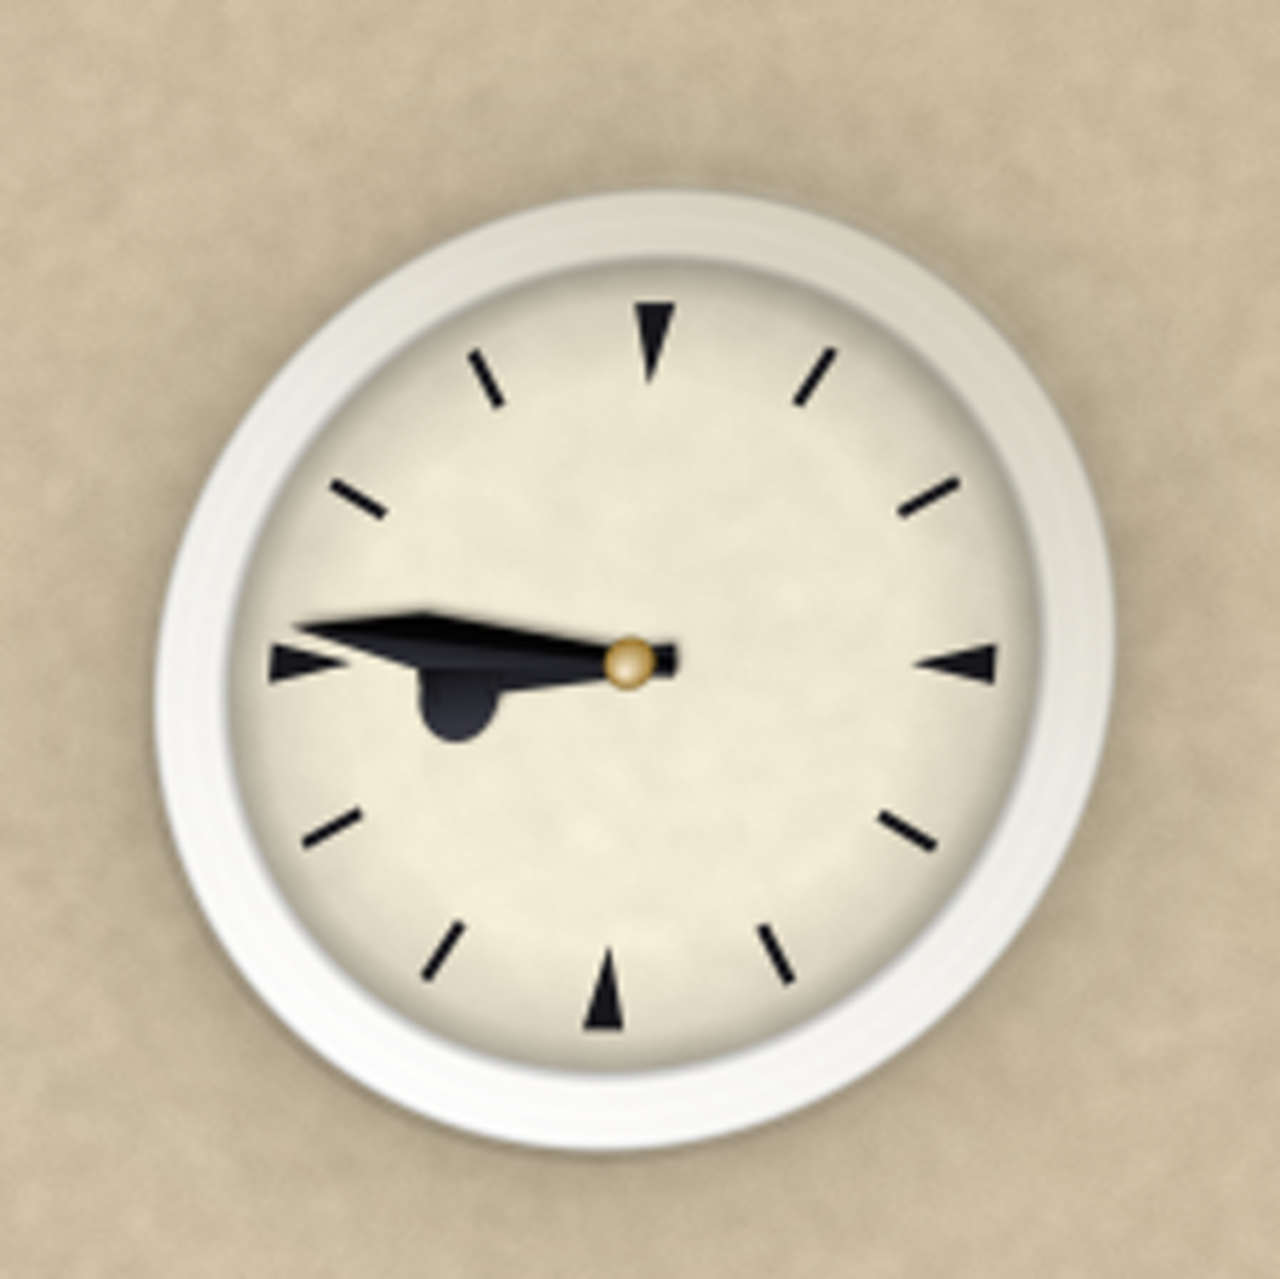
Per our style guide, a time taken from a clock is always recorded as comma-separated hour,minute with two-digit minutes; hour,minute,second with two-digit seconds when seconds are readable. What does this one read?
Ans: 8,46
